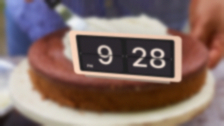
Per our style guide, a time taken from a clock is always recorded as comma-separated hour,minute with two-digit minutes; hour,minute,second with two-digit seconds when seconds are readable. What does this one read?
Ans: 9,28
